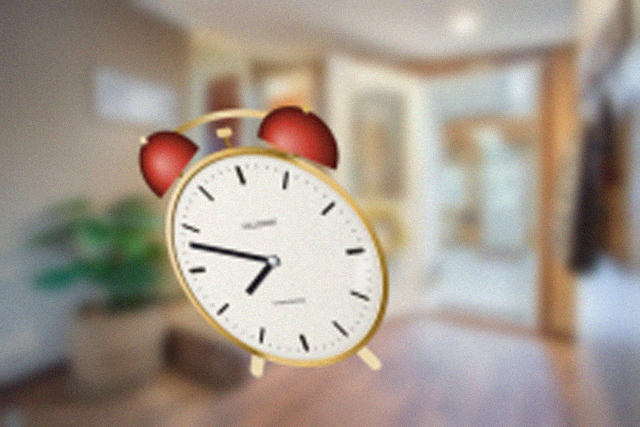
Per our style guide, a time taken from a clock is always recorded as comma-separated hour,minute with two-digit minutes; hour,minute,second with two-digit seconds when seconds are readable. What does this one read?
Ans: 7,48
